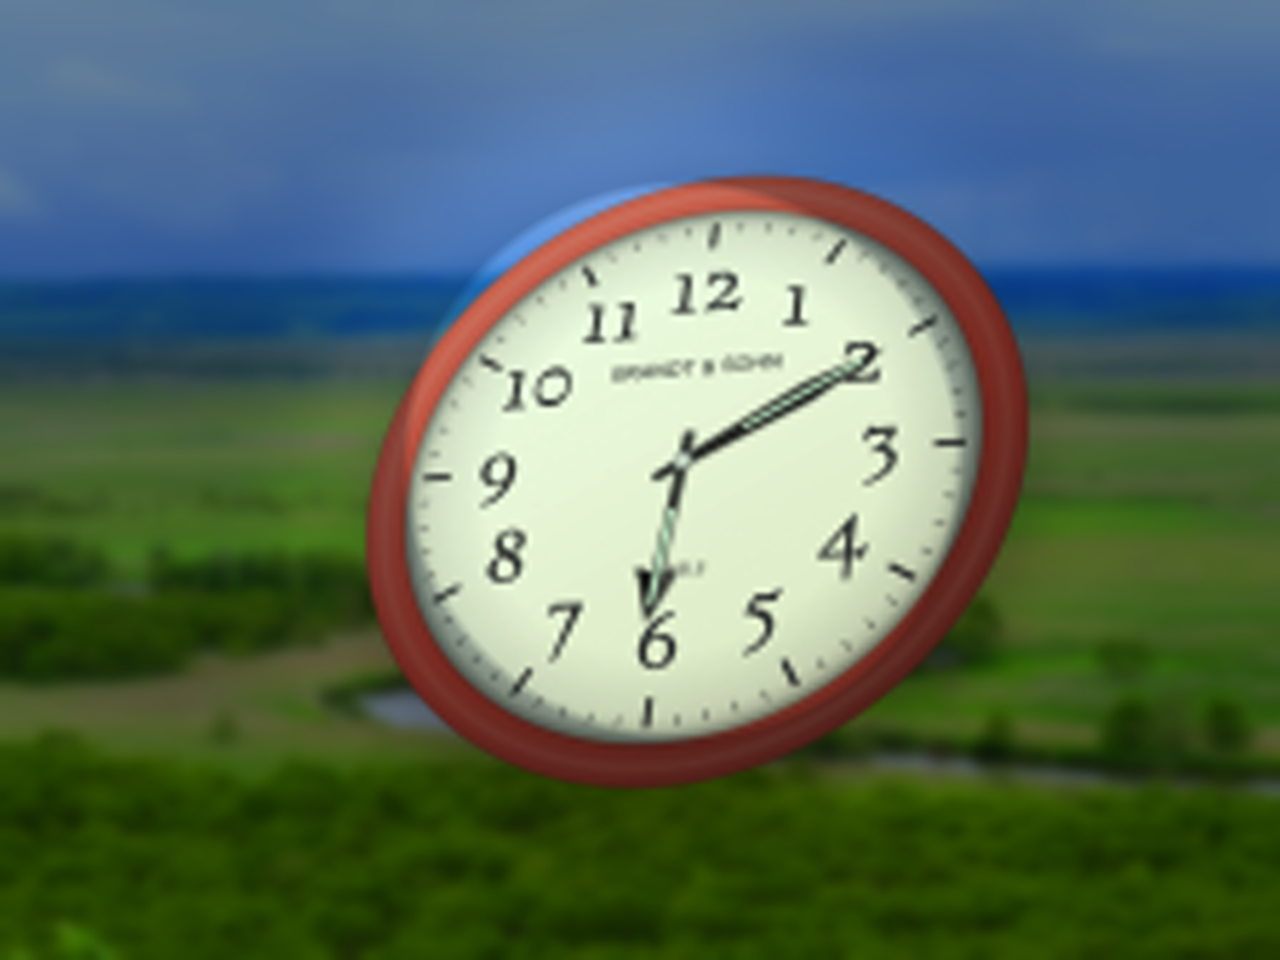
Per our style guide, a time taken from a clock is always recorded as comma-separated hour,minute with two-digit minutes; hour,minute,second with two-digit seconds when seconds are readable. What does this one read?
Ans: 6,10
